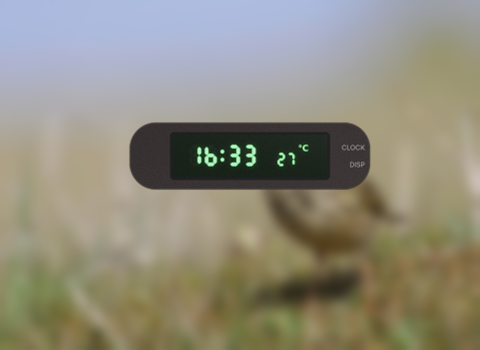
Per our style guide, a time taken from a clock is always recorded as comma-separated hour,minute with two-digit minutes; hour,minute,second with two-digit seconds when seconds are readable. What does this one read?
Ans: 16,33
